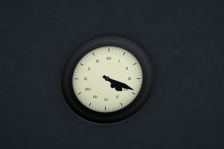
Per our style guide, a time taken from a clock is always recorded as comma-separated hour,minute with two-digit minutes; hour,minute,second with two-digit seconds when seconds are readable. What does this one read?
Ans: 4,19
